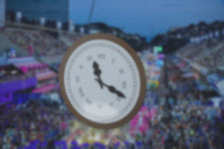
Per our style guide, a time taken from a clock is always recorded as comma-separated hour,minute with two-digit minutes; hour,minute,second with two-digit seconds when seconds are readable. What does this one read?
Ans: 11,19
